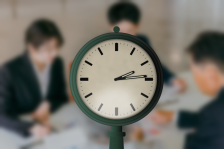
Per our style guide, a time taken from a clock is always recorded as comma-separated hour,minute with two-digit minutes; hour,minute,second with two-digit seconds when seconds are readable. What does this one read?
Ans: 2,14
